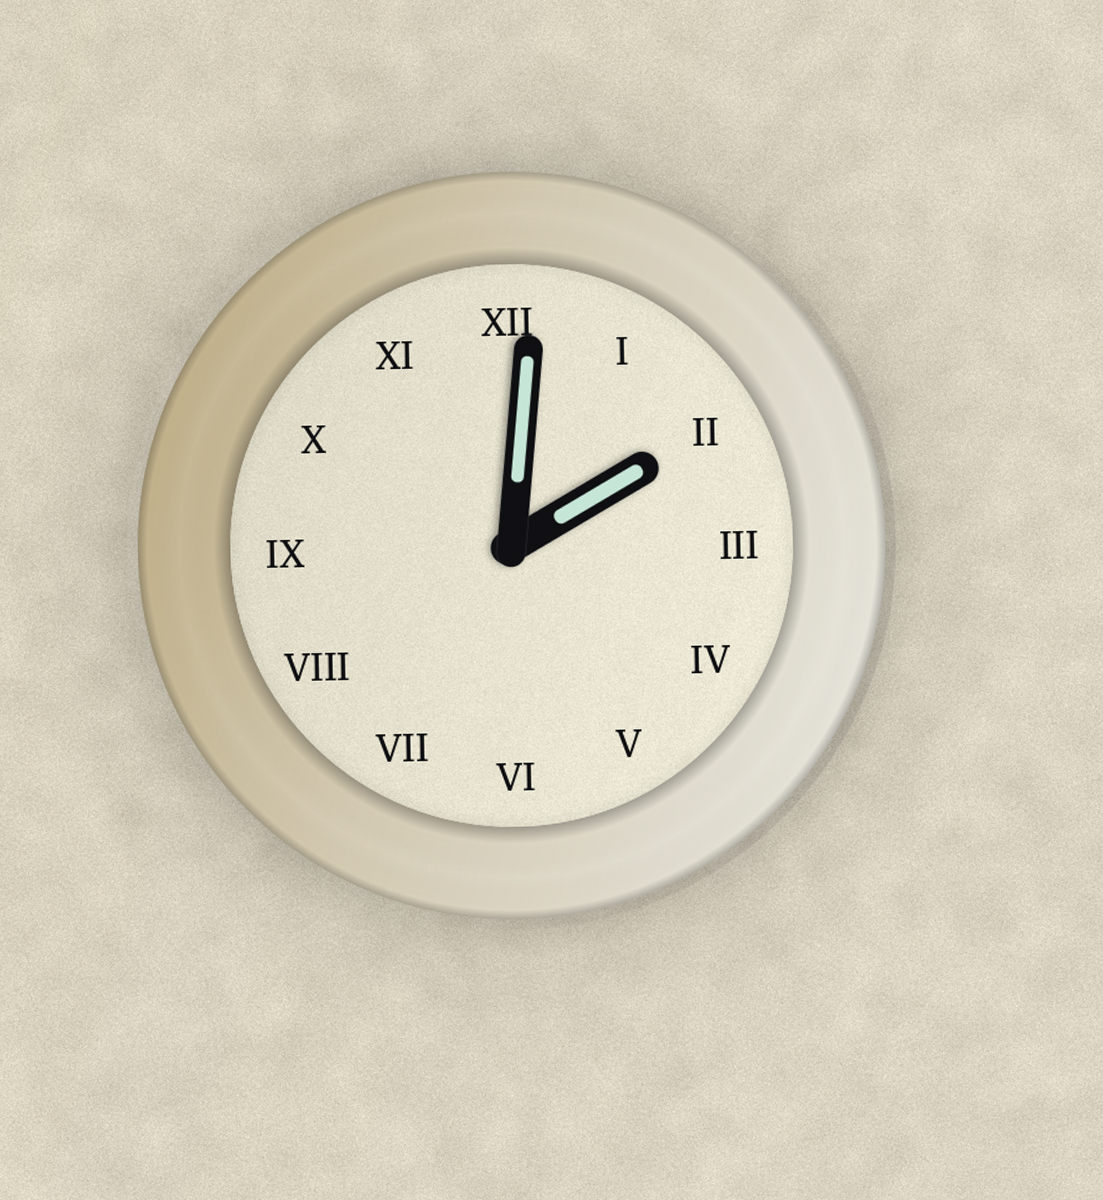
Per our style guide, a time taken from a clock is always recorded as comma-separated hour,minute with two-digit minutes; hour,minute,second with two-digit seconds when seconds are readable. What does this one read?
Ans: 2,01
